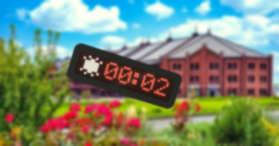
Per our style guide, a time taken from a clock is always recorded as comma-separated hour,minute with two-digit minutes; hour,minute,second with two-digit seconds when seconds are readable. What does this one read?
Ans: 0,02
